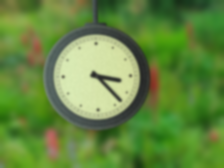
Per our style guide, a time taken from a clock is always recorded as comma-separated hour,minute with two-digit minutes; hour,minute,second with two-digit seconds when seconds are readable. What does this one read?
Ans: 3,23
